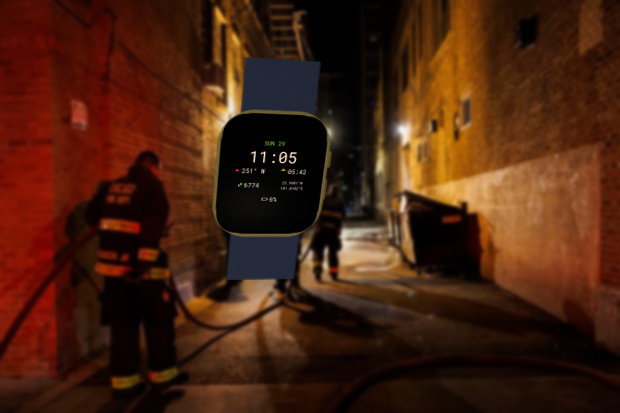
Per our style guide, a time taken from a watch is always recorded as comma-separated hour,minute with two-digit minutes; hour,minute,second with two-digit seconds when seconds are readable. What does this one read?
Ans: 11,05
